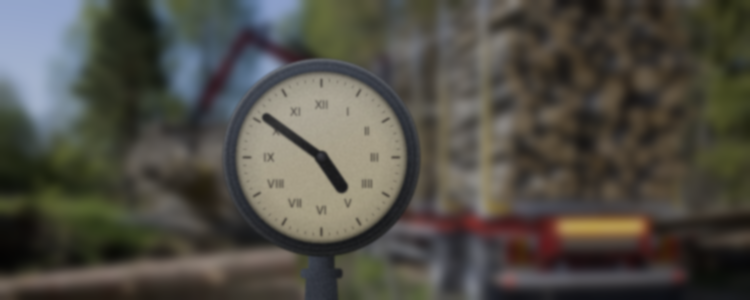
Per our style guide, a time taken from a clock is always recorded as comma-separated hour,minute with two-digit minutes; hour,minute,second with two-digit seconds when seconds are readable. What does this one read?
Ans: 4,51
